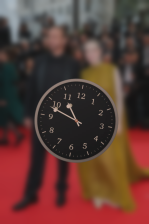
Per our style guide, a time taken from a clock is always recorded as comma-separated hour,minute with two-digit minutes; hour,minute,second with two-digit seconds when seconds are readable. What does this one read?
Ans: 10,48
